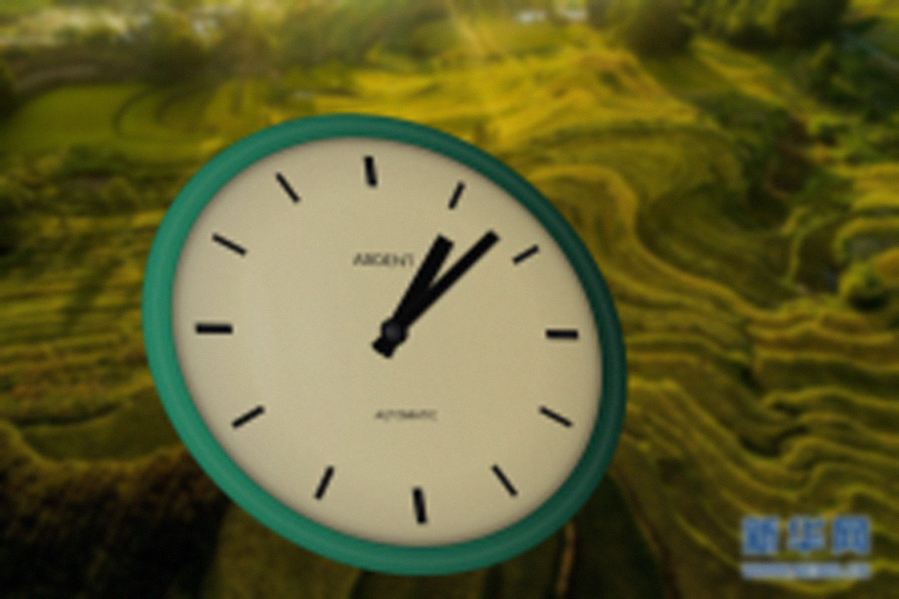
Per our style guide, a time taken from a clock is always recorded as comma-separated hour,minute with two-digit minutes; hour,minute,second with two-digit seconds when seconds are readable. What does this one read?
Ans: 1,08
